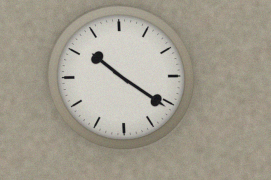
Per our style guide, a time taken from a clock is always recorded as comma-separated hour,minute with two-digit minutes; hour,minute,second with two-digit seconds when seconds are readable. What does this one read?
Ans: 10,21
